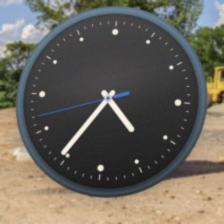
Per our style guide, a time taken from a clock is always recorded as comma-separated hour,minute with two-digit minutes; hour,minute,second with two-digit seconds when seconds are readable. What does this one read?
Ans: 4,35,42
